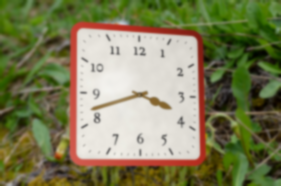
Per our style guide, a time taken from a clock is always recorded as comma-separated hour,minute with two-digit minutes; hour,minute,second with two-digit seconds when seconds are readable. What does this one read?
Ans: 3,42
